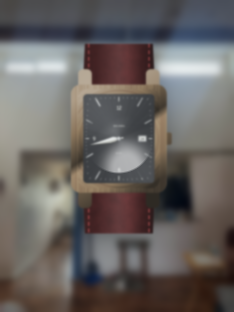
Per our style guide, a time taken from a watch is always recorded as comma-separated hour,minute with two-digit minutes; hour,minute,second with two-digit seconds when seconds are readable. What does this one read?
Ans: 8,43
